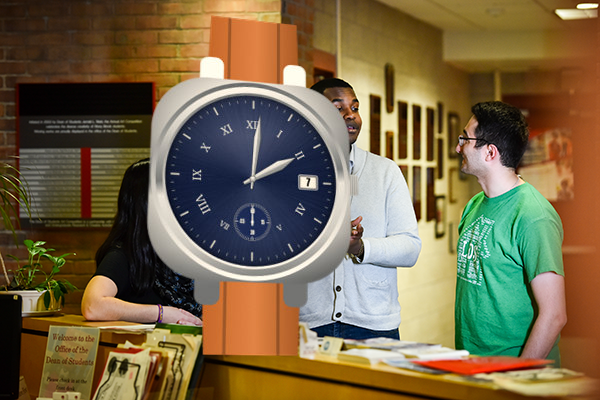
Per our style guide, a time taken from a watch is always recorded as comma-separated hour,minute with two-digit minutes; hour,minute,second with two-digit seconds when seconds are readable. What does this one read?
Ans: 2,01
